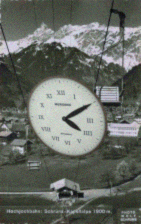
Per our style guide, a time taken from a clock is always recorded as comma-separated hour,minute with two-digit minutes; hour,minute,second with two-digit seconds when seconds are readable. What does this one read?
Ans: 4,10
